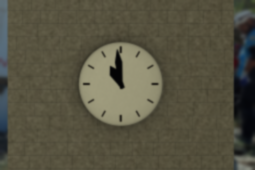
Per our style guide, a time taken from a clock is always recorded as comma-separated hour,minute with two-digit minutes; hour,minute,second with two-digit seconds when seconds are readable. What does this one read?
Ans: 10,59
